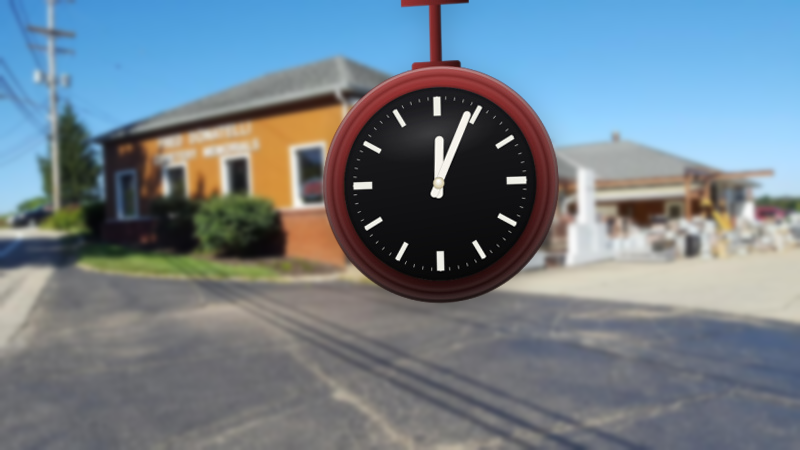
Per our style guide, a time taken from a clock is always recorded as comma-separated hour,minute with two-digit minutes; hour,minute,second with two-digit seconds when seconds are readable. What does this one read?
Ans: 12,04
